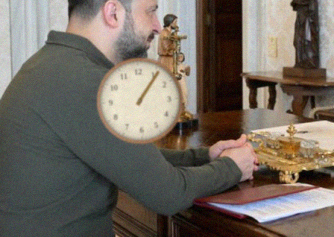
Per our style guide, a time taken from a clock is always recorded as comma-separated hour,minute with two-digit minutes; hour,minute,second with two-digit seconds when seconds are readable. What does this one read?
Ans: 1,06
